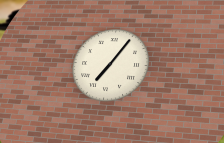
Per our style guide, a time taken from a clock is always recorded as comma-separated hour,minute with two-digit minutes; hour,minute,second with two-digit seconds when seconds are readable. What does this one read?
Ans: 7,05
